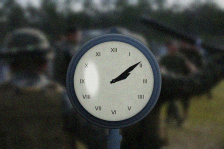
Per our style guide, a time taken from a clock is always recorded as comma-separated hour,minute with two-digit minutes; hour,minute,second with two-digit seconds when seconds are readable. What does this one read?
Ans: 2,09
